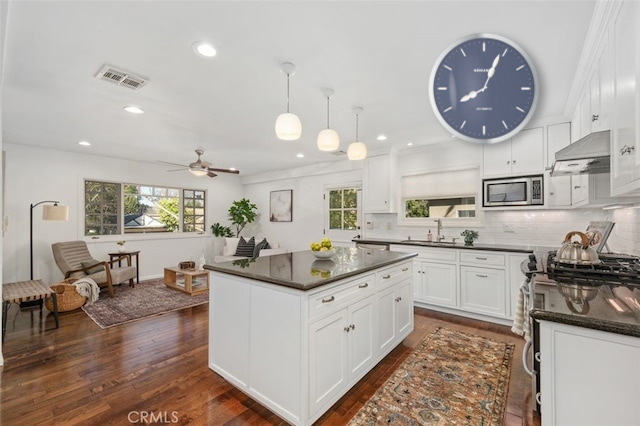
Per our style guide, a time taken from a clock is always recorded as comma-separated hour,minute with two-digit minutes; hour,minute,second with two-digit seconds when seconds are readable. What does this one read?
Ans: 8,04
